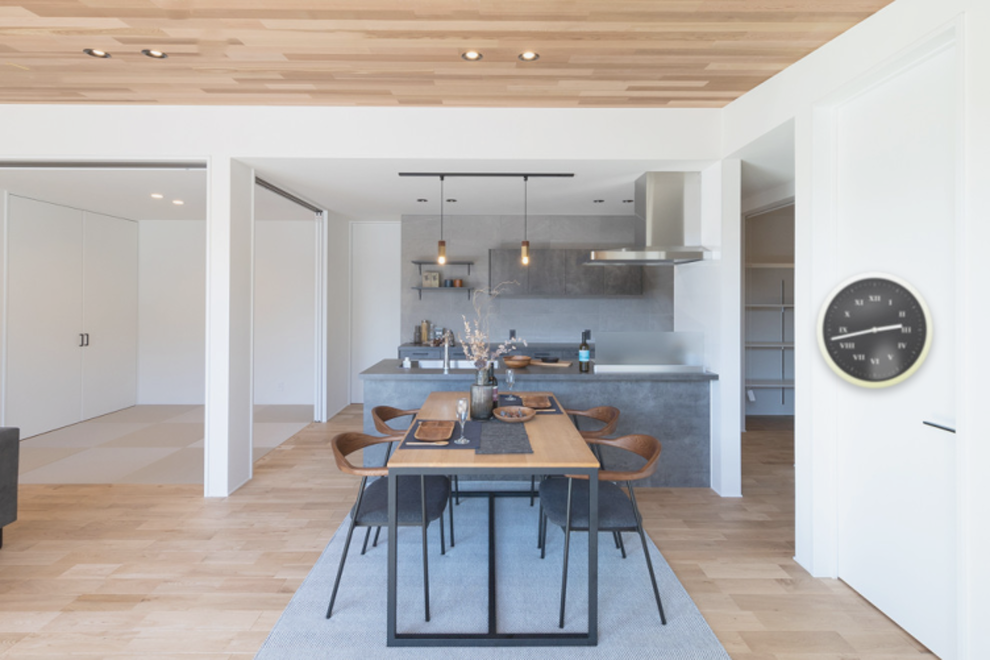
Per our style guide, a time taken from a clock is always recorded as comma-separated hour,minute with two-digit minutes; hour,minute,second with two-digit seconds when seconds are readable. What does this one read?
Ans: 2,43
